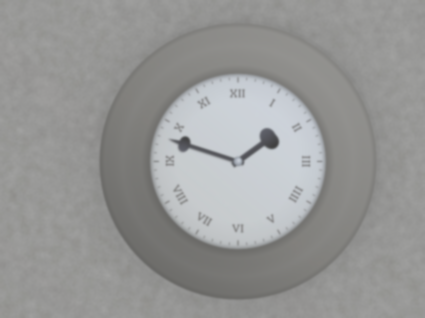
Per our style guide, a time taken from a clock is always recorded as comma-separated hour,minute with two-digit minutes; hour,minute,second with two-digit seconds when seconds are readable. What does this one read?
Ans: 1,48
